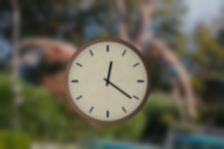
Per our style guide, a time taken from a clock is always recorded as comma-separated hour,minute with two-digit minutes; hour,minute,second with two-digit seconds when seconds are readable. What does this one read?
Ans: 12,21
